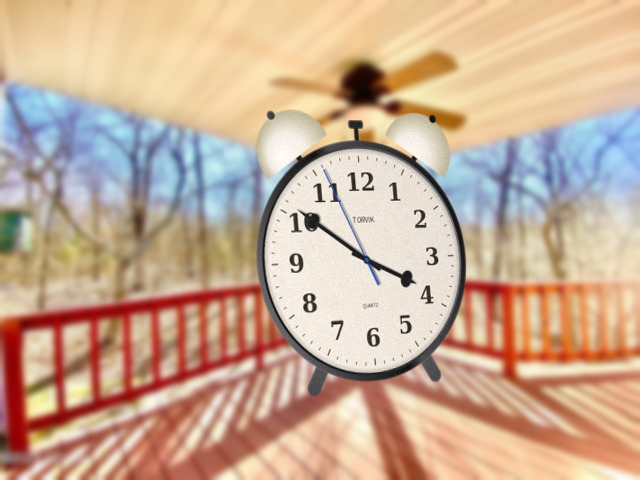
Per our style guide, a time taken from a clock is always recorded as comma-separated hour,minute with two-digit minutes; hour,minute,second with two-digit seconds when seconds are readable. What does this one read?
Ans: 3,50,56
